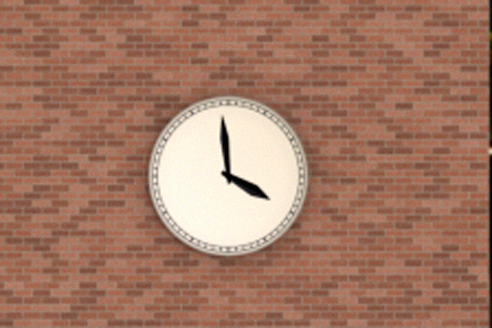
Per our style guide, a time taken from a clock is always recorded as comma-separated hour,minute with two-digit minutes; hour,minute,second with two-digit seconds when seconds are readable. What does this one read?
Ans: 3,59
